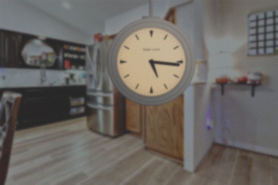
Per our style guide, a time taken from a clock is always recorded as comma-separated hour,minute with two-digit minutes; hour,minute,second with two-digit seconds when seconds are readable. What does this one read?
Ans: 5,16
